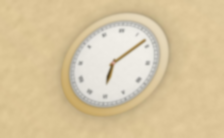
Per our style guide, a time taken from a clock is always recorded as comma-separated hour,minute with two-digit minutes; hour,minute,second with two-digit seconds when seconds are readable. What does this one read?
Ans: 6,08
